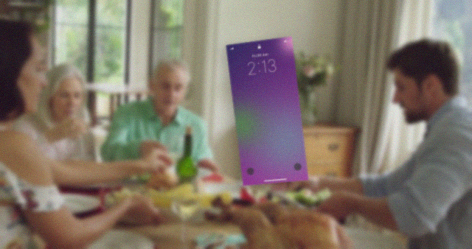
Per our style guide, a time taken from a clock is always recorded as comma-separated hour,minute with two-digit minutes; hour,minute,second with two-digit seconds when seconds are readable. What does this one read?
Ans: 2,13
